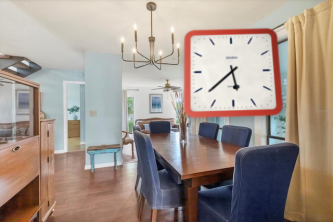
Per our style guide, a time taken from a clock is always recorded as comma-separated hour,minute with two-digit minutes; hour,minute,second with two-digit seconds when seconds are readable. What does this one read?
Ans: 5,38
